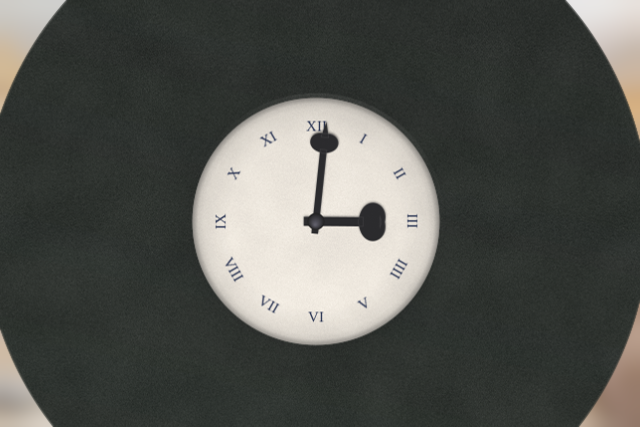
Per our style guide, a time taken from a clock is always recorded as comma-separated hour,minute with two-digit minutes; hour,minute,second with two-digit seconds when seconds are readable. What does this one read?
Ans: 3,01
